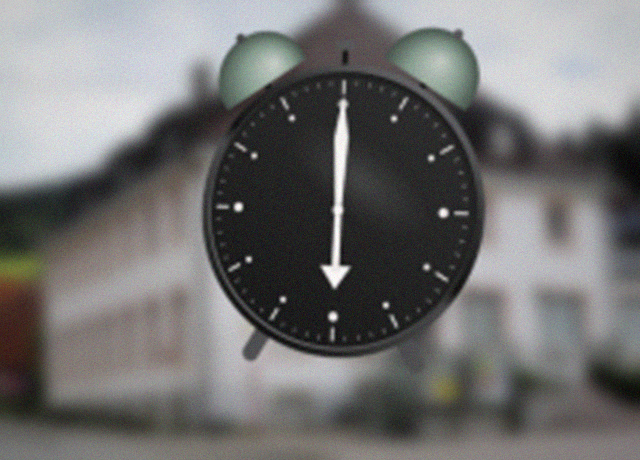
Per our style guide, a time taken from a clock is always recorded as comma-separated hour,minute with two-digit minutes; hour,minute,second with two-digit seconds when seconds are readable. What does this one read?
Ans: 6,00
